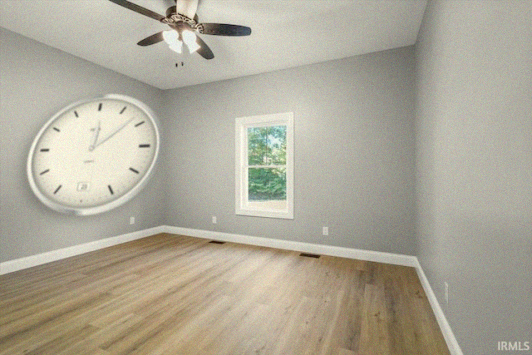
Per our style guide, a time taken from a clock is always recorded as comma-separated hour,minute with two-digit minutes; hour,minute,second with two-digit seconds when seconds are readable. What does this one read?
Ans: 12,08
